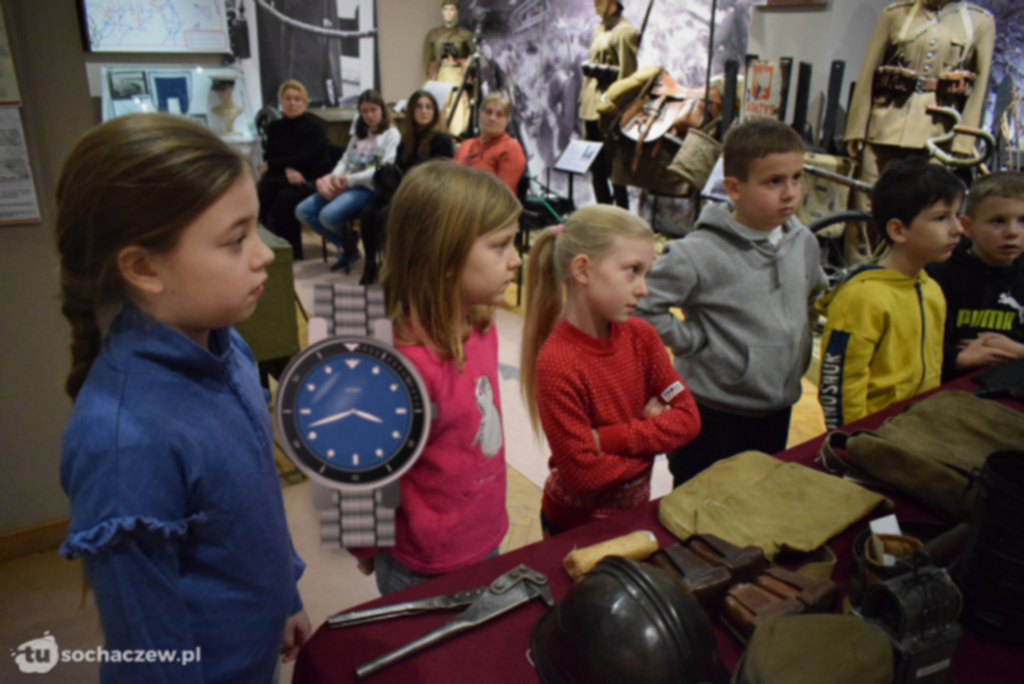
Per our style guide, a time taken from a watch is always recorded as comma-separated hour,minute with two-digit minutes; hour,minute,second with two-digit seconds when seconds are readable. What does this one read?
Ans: 3,42
